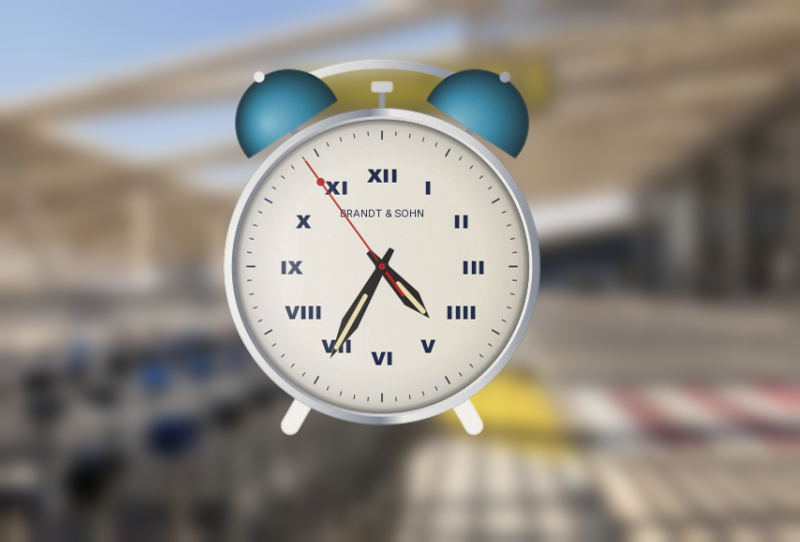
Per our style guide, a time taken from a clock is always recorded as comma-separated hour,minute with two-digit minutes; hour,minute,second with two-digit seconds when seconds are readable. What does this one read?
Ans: 4,34,54
